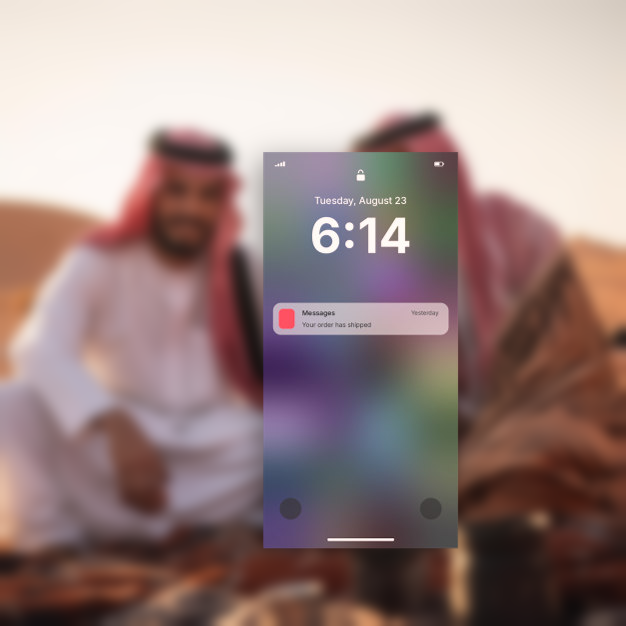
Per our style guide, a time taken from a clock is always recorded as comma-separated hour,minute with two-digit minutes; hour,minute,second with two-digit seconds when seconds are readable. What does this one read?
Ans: 6,14
